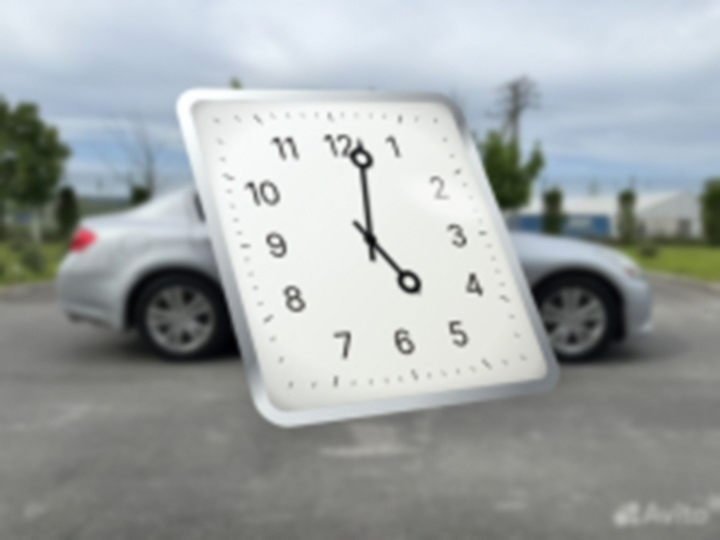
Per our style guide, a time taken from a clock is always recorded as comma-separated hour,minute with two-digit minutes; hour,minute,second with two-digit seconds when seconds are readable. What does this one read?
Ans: 5,02
